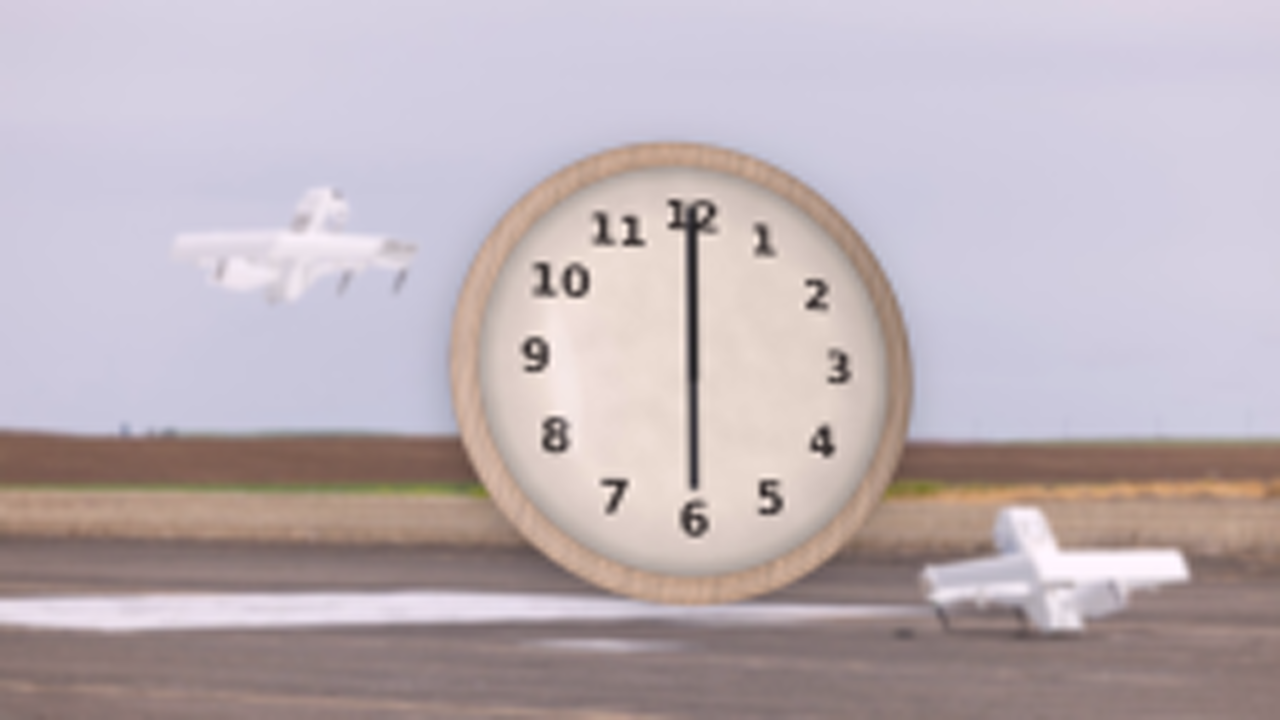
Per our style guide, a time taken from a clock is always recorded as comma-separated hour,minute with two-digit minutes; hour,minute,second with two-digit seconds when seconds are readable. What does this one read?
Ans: 6,00
